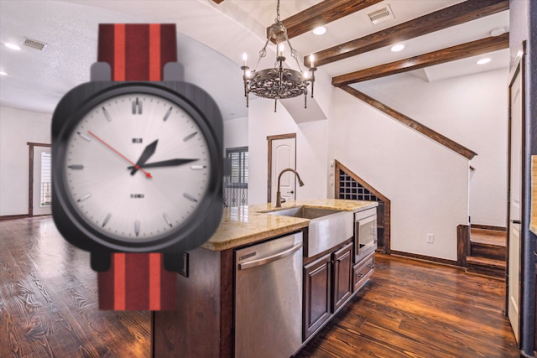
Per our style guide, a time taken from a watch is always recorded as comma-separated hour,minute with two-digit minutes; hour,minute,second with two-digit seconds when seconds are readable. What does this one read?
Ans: 1,13,51
